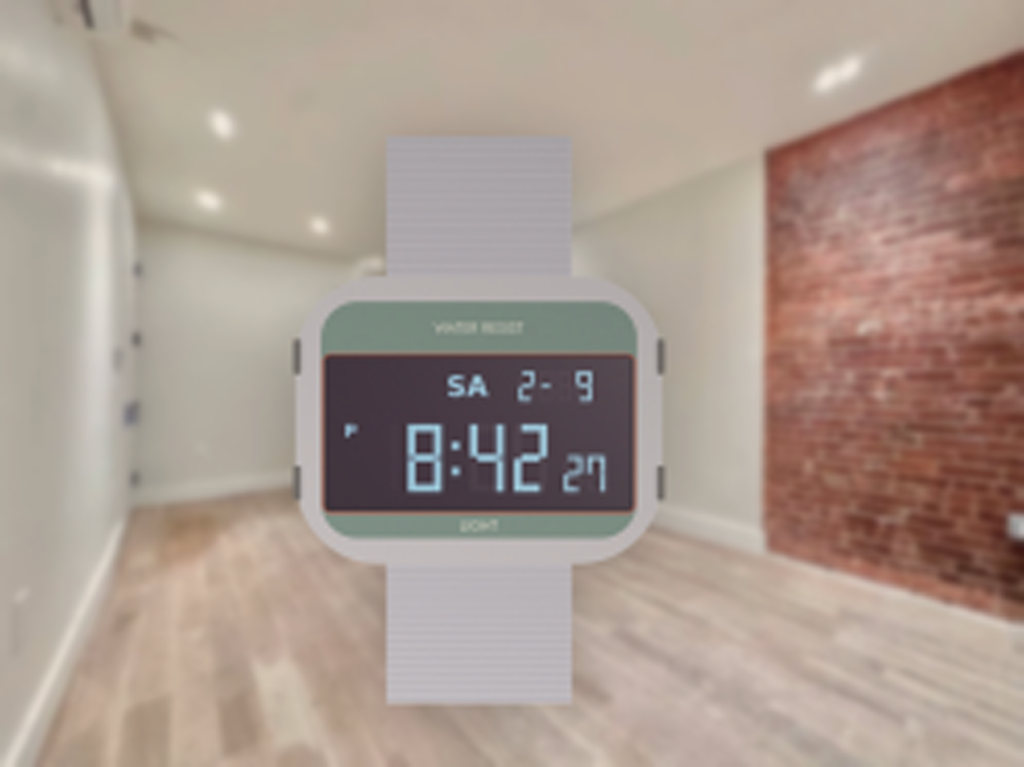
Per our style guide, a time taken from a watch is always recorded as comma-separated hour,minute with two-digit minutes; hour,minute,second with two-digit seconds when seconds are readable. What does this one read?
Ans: 8,42,27
